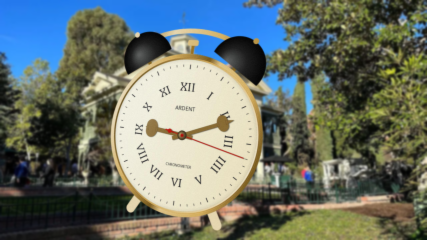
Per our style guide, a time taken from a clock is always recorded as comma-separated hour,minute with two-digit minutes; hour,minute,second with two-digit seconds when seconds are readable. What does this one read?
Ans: 9,11,17
